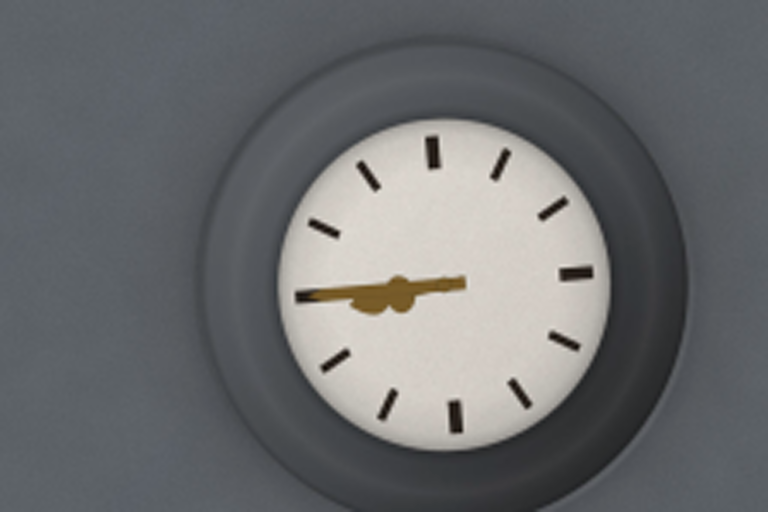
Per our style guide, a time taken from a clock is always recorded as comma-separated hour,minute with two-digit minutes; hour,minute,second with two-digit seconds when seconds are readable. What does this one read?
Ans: 8,45
